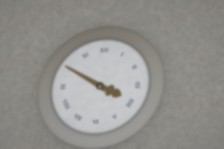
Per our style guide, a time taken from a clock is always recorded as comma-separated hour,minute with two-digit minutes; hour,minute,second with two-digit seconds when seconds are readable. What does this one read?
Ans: 3,50
